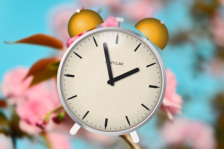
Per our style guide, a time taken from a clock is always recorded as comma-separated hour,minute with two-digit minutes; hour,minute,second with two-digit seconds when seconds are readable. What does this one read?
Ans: 1,57
